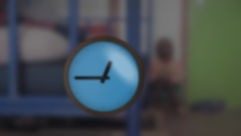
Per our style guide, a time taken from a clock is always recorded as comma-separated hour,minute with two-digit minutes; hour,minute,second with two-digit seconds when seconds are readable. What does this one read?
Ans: 12,45
